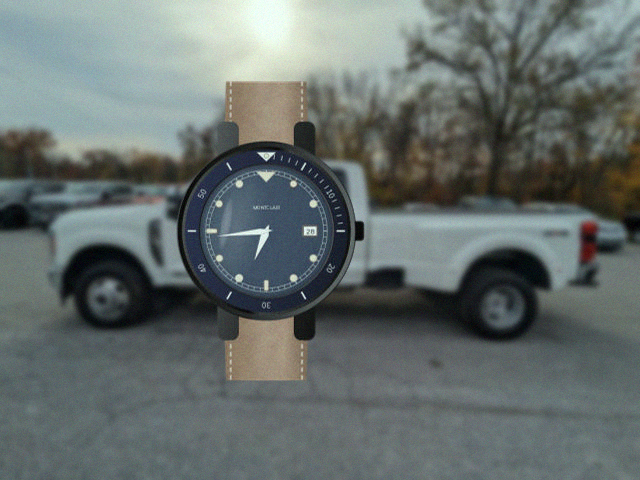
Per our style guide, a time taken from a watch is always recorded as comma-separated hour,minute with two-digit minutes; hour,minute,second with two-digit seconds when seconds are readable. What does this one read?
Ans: 6,44
